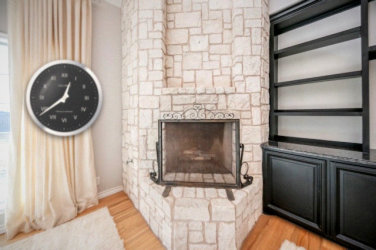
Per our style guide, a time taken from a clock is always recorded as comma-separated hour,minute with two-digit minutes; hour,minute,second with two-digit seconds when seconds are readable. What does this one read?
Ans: 12,39
